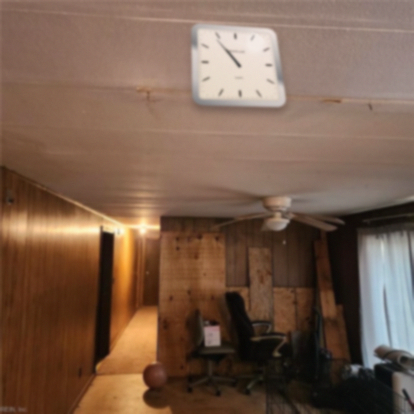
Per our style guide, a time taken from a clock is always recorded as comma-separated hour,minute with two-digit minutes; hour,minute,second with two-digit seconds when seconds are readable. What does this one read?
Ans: 10,54
